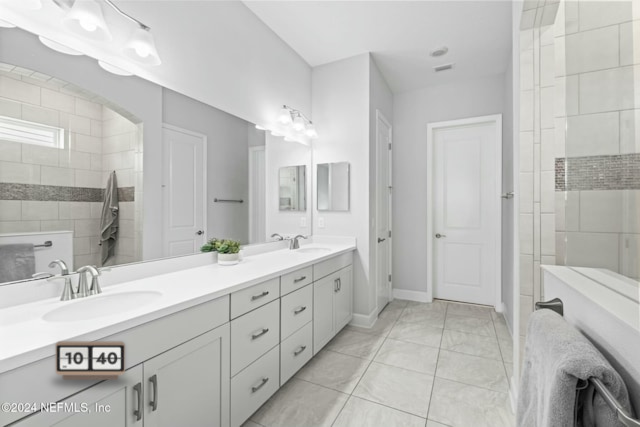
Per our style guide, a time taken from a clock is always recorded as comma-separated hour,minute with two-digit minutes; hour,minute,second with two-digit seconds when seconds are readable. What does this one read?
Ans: 10,40
